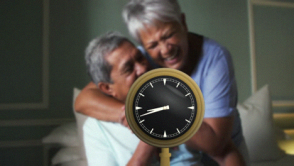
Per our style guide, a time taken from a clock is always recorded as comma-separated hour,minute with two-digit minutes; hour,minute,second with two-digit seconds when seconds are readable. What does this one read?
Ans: 8,42
